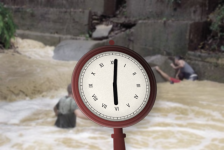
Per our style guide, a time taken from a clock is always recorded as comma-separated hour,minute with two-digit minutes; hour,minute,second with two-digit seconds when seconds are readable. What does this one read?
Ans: 6,01
